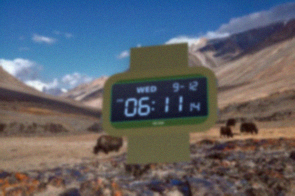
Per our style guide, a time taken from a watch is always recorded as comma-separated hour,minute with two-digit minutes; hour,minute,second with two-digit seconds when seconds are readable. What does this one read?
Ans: 6,11
